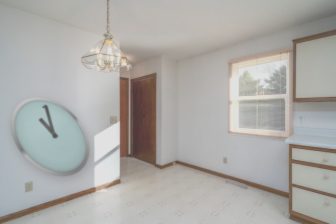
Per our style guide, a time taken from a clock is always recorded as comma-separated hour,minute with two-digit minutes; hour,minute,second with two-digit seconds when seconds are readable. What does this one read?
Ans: 11,01
